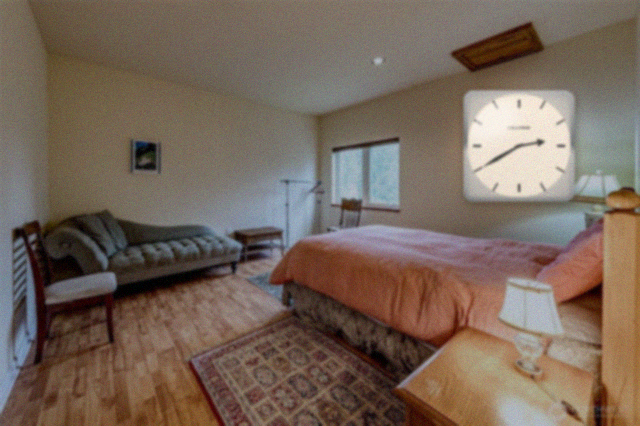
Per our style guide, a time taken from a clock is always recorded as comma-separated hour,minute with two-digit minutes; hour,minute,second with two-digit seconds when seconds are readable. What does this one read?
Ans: 2,40
